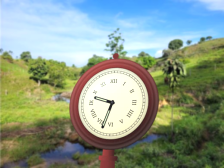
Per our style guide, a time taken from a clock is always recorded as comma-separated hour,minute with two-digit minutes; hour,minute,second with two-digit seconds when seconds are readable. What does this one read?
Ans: 9,33
